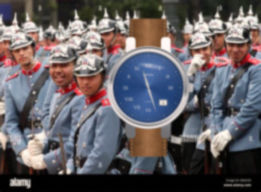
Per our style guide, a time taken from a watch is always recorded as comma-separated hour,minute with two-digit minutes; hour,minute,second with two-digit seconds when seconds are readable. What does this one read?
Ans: 11,27
